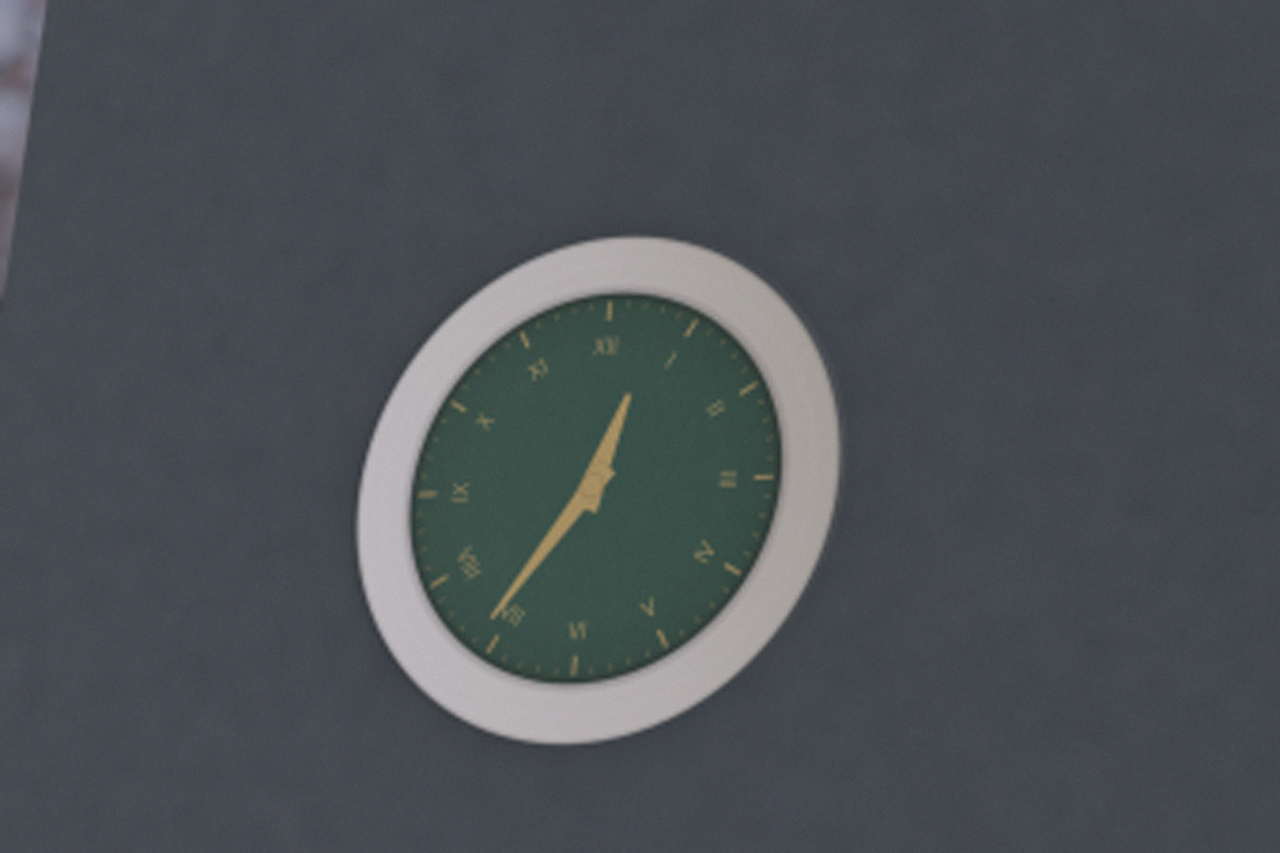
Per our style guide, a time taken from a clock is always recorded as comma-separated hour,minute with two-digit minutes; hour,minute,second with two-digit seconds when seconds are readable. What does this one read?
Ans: 12,36
